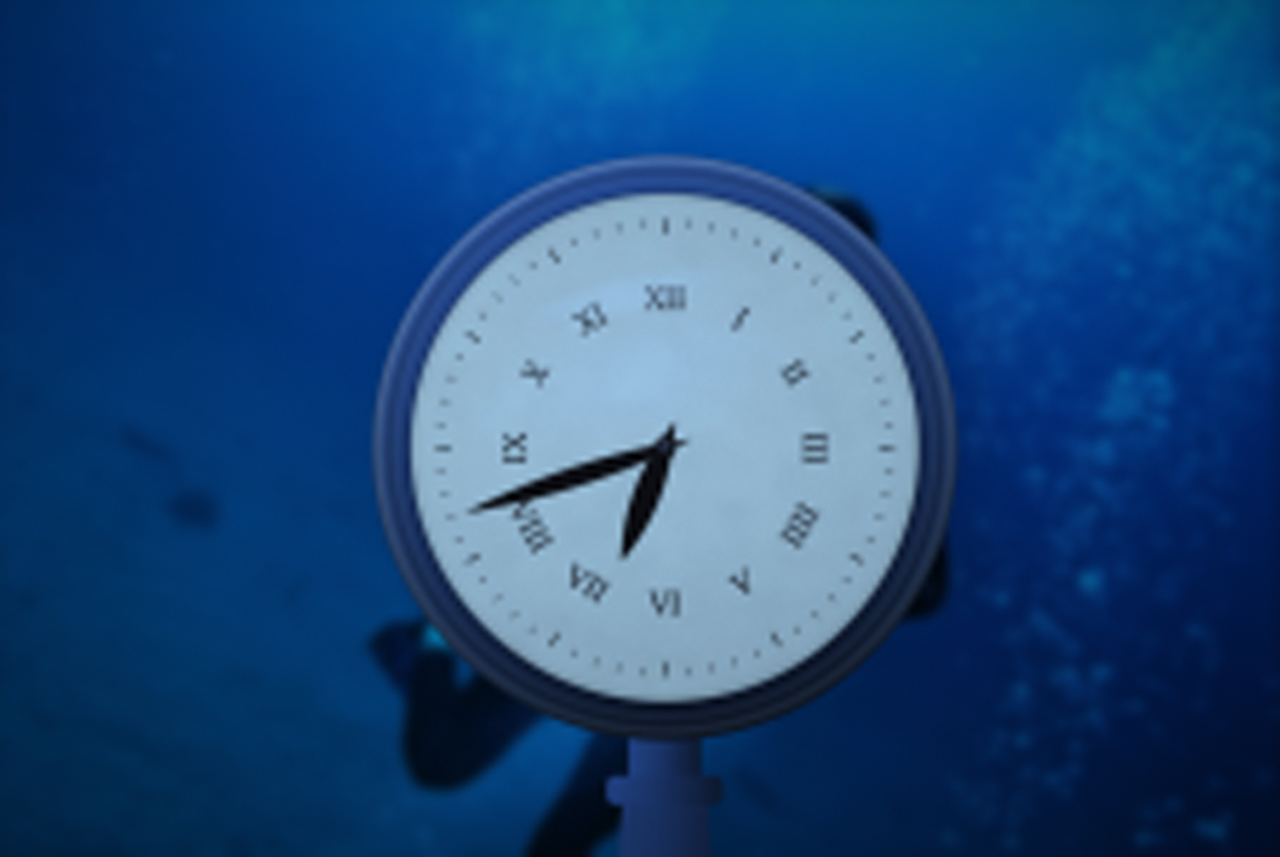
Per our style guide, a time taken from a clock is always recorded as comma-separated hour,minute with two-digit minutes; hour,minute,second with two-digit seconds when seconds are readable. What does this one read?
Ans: 6,42
